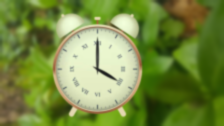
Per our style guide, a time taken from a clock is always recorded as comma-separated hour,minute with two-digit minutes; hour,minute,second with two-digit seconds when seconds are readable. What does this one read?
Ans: 4,00
